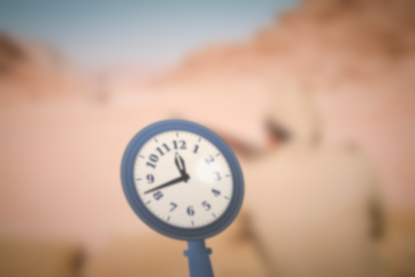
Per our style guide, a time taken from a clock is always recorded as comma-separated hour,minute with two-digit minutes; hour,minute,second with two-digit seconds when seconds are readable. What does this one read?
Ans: 11,42
